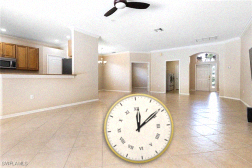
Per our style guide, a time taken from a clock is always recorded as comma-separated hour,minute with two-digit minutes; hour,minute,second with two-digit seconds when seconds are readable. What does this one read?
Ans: 12,09
